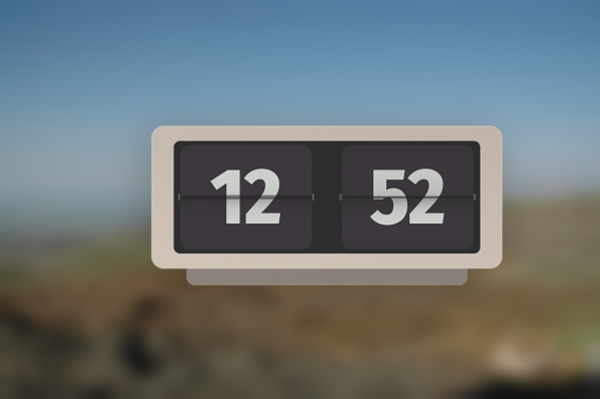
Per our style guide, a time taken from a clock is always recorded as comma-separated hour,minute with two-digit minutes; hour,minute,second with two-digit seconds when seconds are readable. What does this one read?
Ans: 12,52
